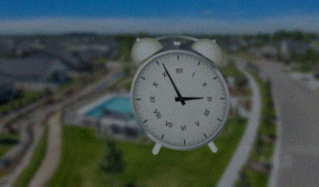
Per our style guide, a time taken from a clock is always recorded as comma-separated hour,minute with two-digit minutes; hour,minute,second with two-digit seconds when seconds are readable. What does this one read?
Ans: 2,56
